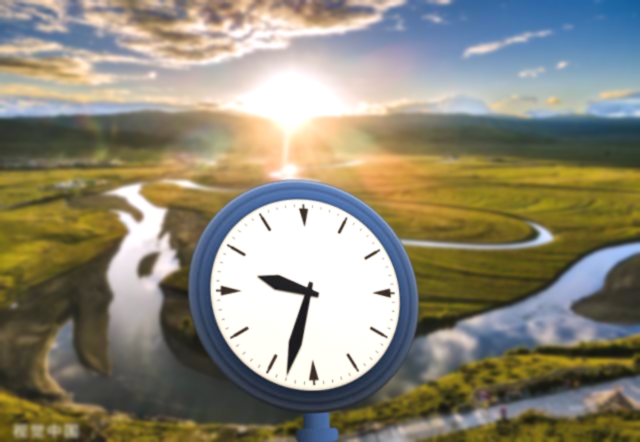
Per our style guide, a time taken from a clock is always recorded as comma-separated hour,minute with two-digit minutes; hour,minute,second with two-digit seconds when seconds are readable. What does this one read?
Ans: 9,33
